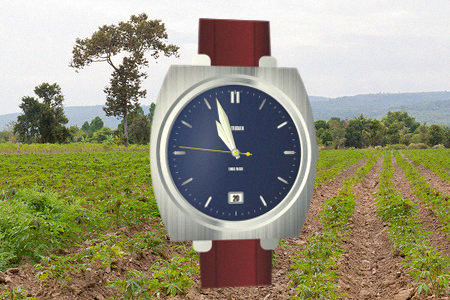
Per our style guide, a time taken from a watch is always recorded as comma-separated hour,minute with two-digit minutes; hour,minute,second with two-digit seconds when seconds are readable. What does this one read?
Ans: 10,56,46
